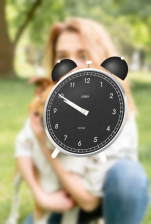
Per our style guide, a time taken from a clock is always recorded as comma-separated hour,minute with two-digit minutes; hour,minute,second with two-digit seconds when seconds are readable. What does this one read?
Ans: 9,50
